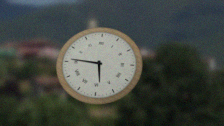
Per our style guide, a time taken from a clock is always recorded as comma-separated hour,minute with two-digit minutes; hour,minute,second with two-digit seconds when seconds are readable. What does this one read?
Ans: 5,46
